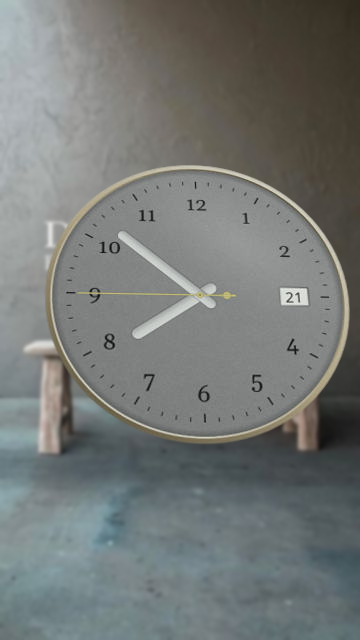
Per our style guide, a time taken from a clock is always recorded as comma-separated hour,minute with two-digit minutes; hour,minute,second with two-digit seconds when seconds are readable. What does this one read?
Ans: 7,51,45
